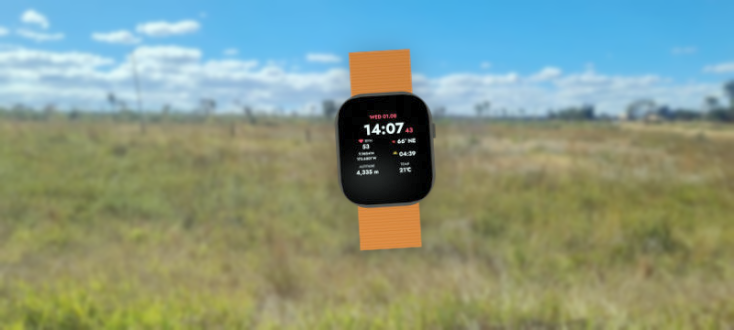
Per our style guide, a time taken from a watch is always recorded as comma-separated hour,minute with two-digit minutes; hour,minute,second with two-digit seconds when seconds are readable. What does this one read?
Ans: 14,07
